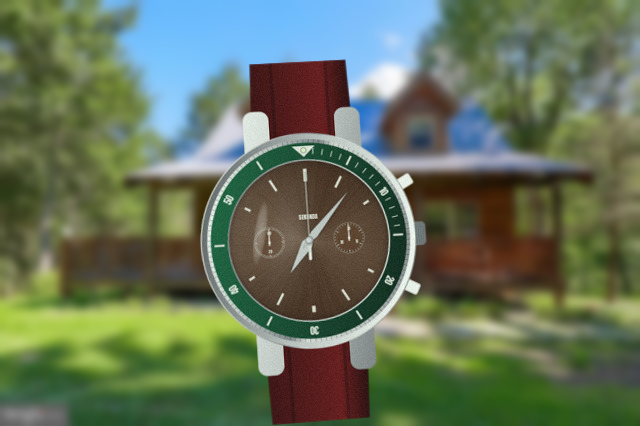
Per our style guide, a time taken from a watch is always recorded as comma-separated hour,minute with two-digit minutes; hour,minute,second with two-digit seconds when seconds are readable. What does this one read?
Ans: 7,07
